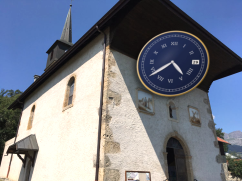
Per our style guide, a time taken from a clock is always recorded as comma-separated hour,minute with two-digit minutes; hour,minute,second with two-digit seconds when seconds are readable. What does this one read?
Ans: 4,39
